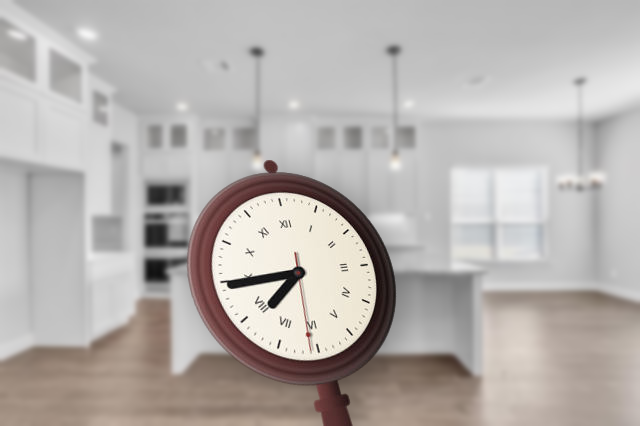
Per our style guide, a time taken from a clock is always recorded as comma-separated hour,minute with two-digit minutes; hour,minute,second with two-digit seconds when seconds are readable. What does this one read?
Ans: 7,44,31
